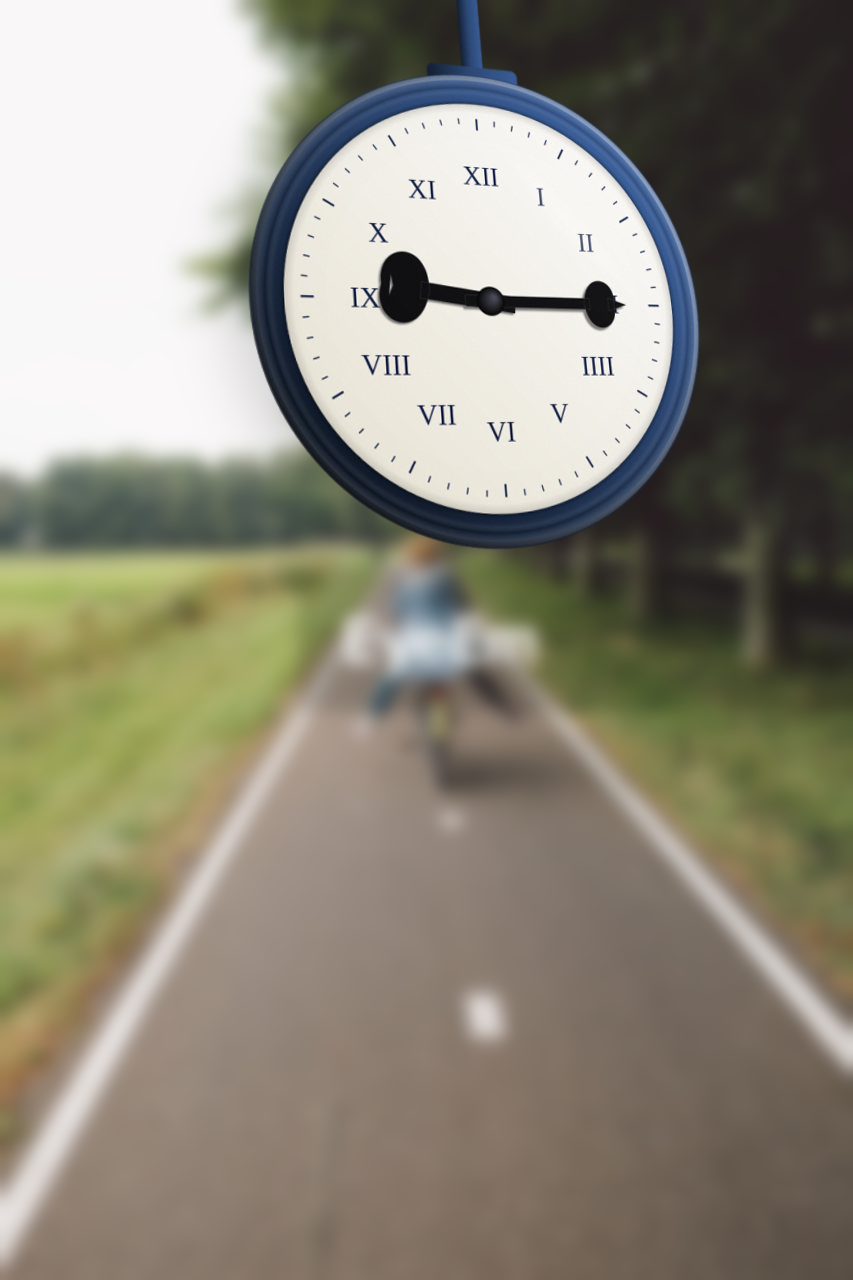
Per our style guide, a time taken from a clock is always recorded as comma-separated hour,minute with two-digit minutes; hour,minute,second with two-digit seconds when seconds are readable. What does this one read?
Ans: 9,15
